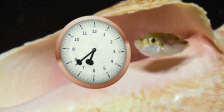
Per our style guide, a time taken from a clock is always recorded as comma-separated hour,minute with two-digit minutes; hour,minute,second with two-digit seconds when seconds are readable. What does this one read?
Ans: 6,38
